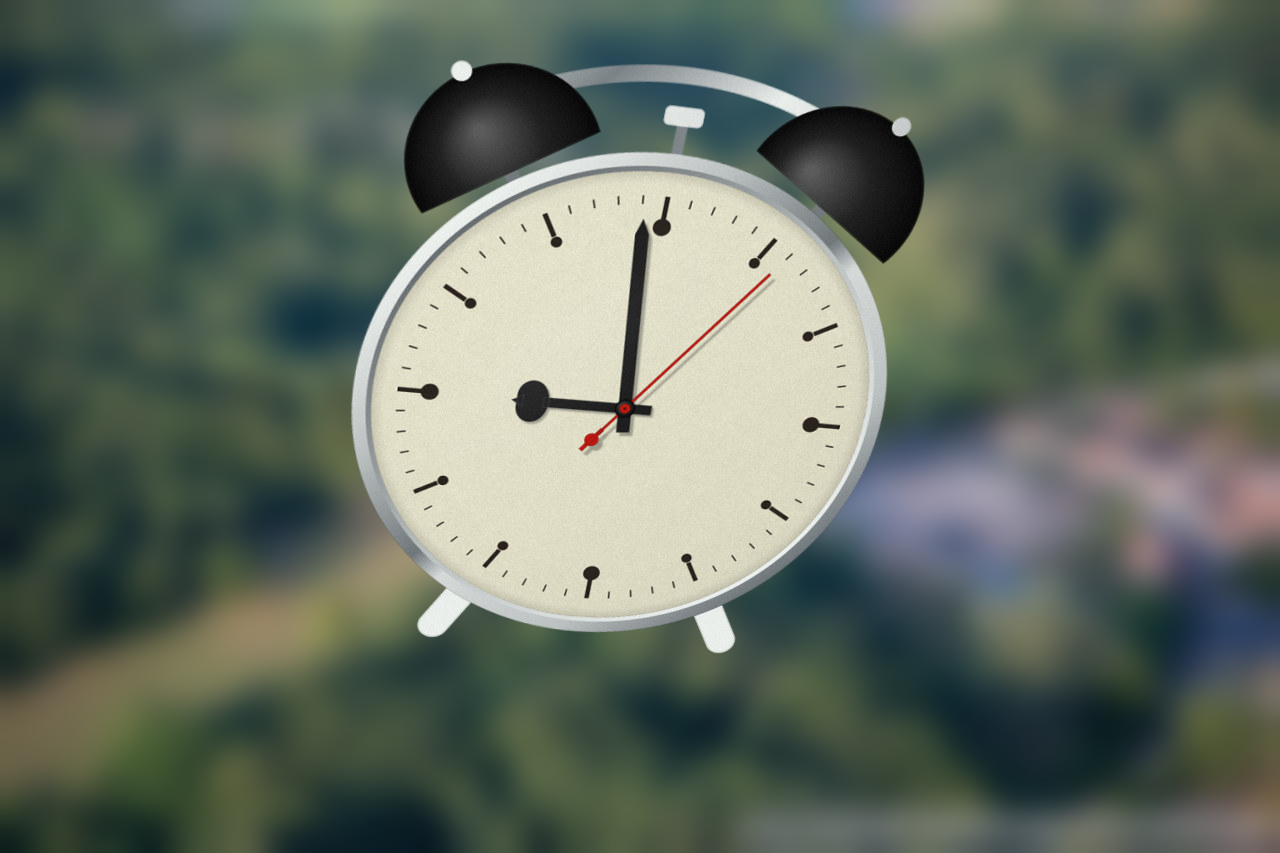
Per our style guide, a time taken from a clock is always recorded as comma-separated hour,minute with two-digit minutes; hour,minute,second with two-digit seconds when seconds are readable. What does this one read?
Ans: 8,59,06
